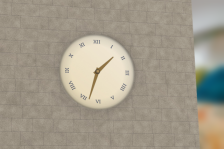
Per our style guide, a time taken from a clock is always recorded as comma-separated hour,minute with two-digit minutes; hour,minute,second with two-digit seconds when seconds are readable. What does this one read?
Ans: 1,33
